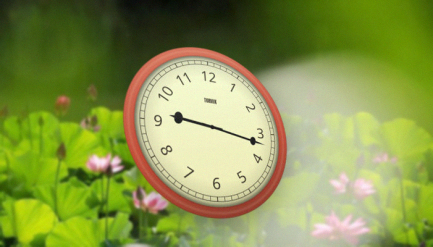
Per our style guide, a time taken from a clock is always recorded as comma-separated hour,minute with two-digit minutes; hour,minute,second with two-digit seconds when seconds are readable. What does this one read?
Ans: 9,17
